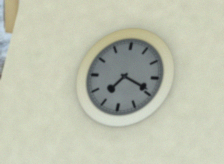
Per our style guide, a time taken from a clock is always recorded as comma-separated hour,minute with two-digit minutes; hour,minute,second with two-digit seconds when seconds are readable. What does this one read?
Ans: 7,19
